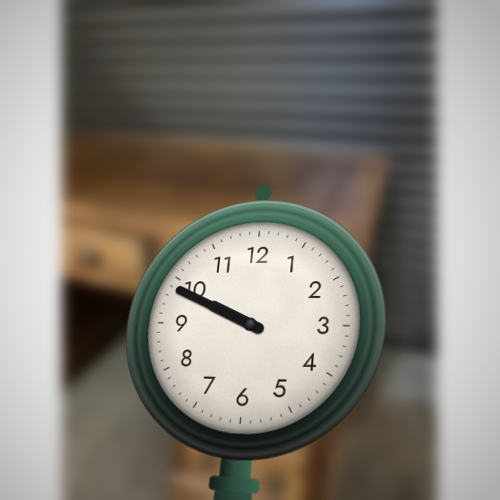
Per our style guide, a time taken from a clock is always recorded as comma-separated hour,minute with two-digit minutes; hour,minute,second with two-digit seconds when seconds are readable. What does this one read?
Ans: 9,49
